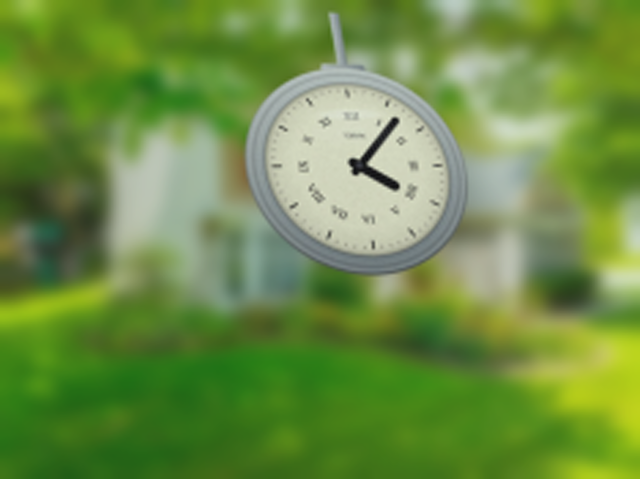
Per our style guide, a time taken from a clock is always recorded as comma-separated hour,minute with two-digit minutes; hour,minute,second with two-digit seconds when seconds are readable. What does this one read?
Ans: 4,07
